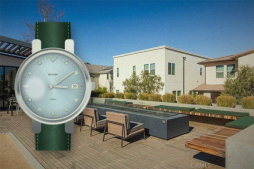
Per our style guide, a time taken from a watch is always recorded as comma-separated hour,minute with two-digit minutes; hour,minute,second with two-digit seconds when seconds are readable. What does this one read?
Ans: 3,09
